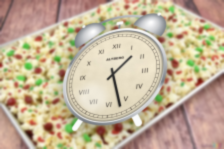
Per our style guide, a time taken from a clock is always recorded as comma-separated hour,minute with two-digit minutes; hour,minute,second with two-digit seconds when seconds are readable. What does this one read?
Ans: 1,27
